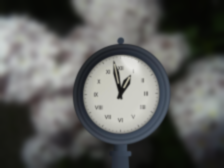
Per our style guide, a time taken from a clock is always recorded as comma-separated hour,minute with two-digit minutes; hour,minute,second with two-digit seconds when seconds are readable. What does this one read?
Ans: 12,58
